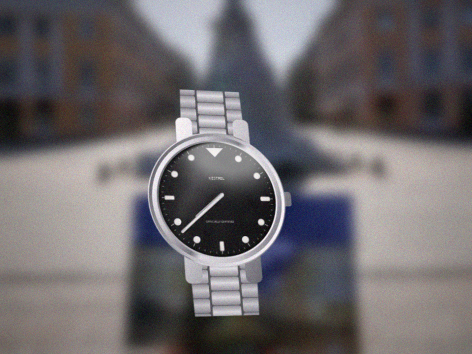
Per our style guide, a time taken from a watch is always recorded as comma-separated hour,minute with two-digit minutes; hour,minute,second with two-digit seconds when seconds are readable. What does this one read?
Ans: 7,38
